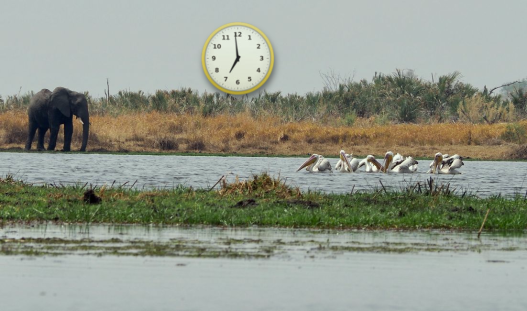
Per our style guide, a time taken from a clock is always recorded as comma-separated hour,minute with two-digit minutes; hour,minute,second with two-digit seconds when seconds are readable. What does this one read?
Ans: 6,59
